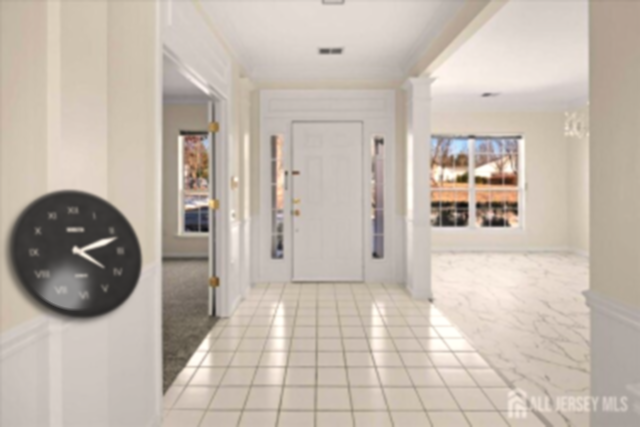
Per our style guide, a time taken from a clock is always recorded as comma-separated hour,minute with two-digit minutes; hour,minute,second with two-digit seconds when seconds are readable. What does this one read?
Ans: 4,12
